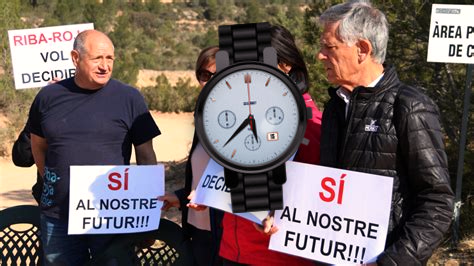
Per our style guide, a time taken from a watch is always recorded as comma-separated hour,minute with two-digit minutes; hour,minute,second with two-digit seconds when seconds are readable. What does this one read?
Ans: 5,38
